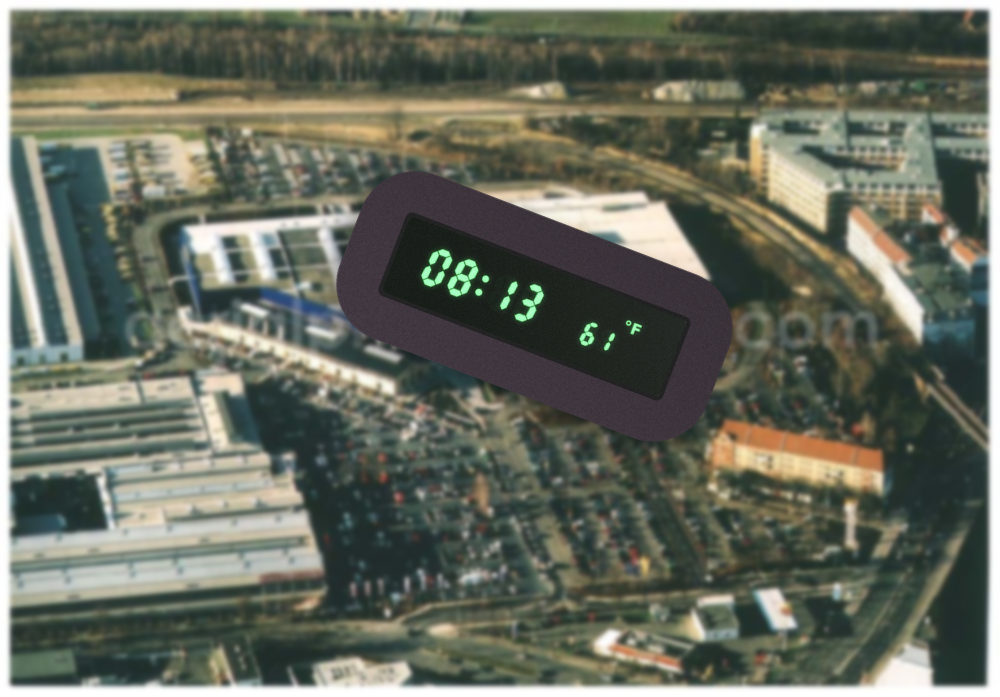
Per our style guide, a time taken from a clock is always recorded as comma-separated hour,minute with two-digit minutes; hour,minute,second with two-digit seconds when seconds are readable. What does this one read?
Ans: 8,13
